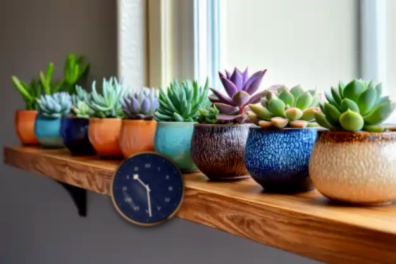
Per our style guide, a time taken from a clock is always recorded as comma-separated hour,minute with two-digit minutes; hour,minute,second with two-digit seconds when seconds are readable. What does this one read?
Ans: 10,29
